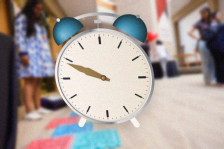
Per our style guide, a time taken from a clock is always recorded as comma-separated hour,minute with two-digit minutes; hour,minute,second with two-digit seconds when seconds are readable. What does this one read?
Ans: 9,49
